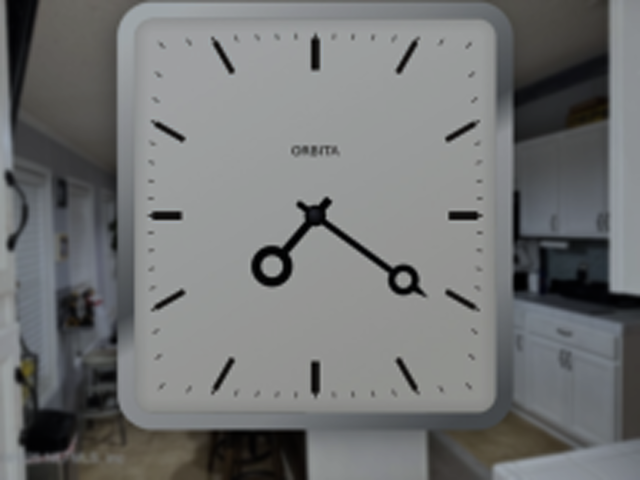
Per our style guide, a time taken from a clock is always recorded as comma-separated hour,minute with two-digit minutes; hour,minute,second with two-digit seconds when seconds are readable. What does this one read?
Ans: 7,21
